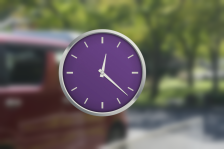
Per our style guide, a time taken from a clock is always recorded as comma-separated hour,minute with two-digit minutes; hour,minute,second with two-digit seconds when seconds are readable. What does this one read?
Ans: 12,22
